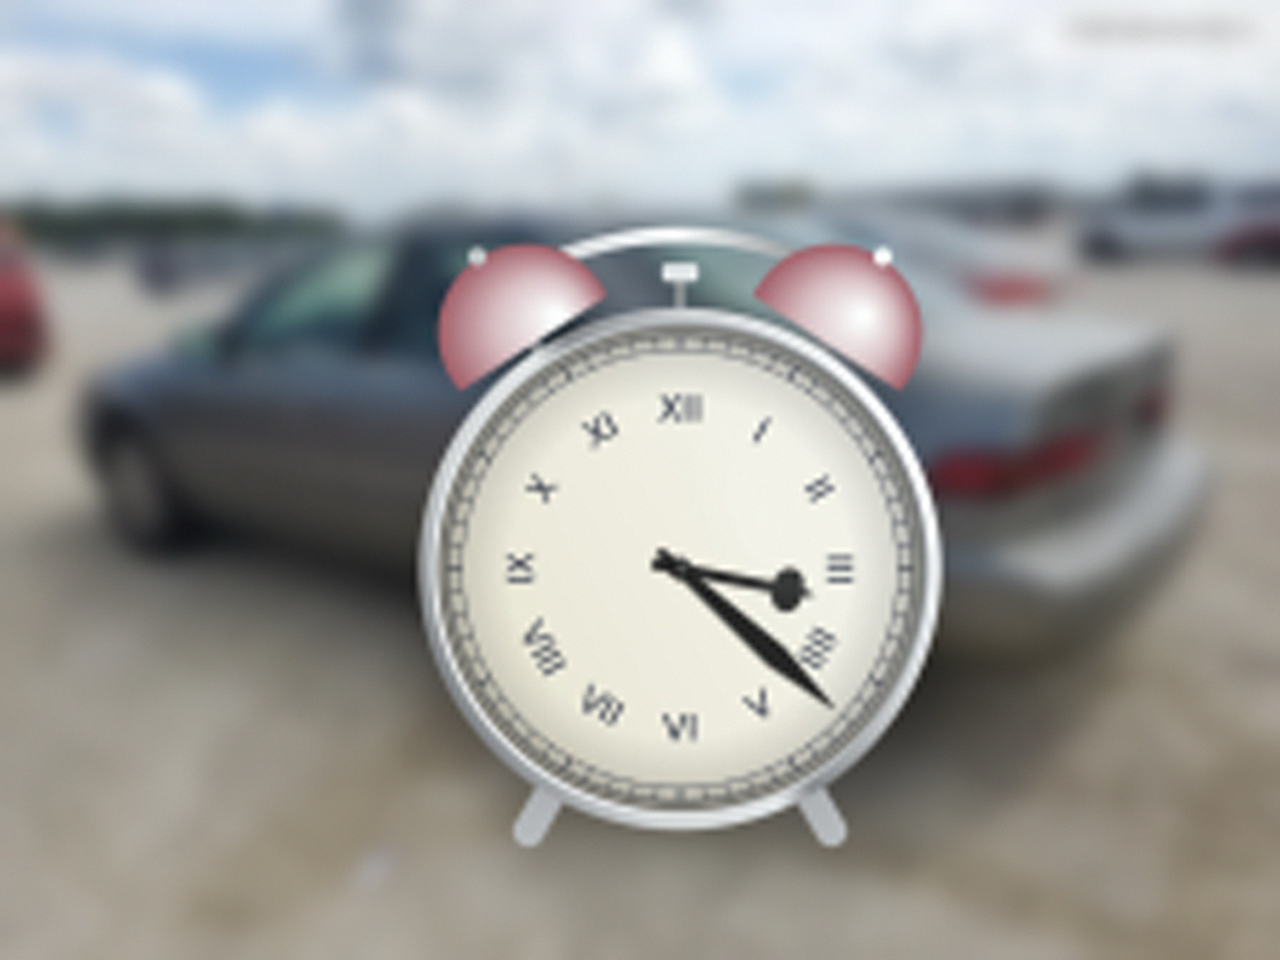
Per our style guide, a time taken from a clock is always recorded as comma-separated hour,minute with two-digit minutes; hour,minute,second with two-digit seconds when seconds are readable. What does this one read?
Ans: 3,22
